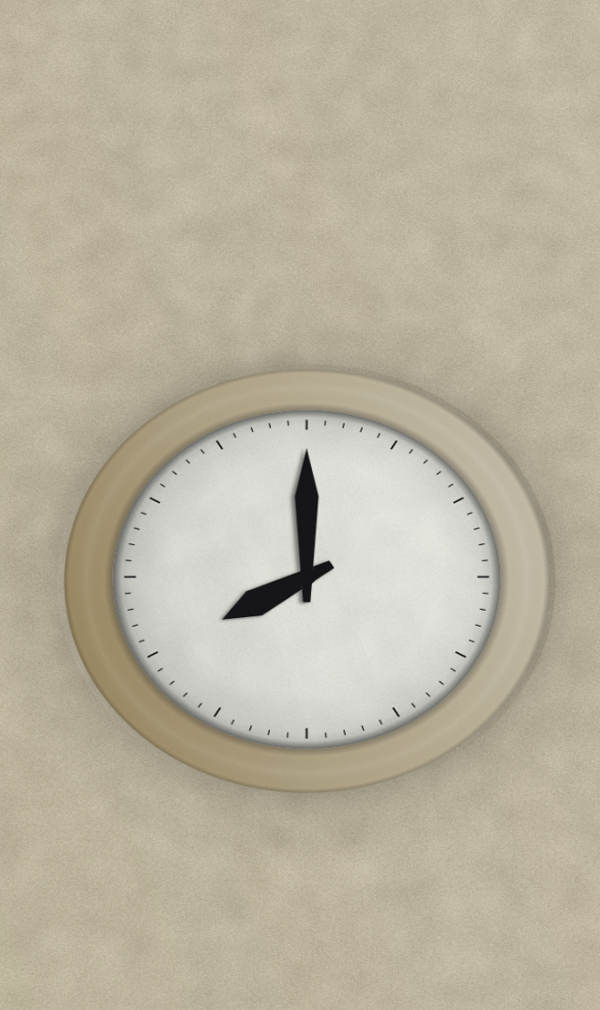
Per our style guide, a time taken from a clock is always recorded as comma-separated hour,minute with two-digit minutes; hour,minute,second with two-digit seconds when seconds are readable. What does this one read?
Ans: 8,00
